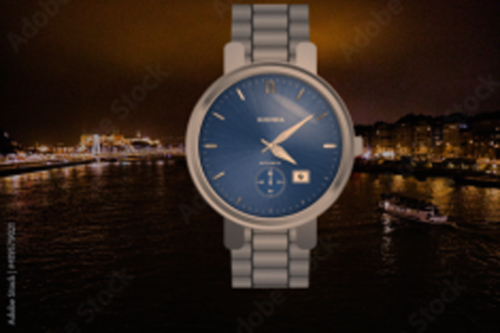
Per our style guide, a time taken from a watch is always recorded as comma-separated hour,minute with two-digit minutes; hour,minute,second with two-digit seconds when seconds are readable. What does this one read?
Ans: 4,09
